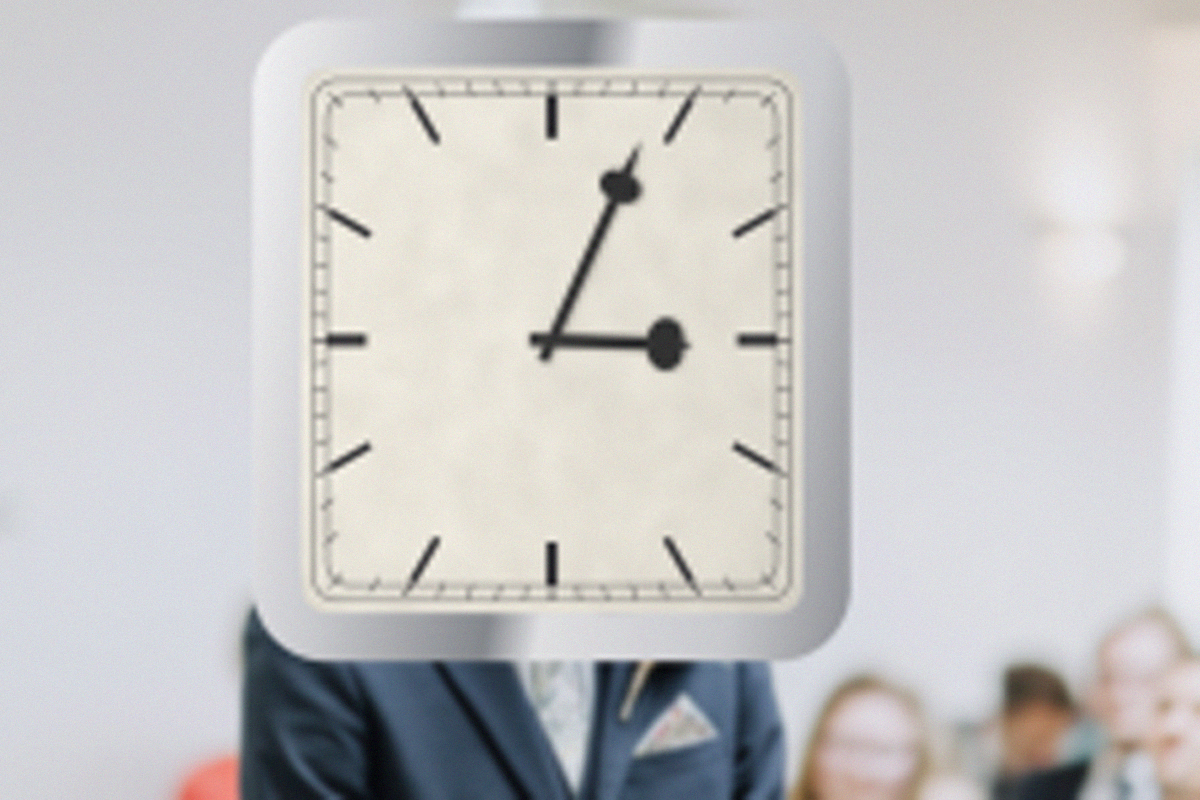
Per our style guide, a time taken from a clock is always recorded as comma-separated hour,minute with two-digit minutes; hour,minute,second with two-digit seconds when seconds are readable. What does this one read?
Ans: 3,04
